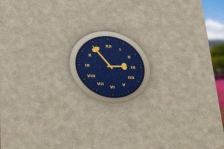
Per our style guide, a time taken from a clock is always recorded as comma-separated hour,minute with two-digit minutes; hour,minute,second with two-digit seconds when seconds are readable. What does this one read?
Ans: 2,54
